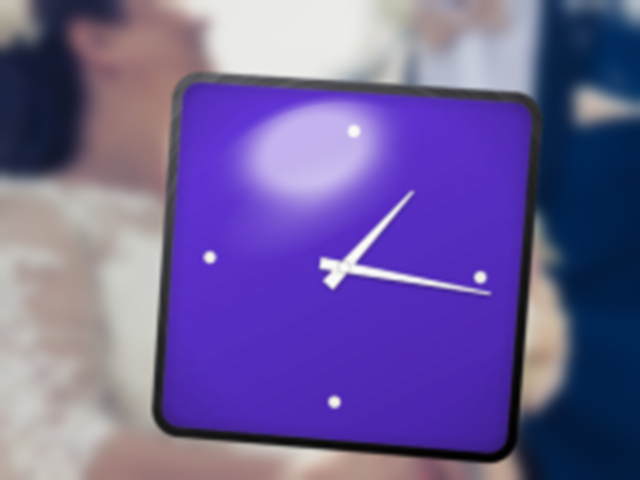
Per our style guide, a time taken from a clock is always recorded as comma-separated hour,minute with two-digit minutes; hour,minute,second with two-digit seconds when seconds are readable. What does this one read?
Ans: 1,16
